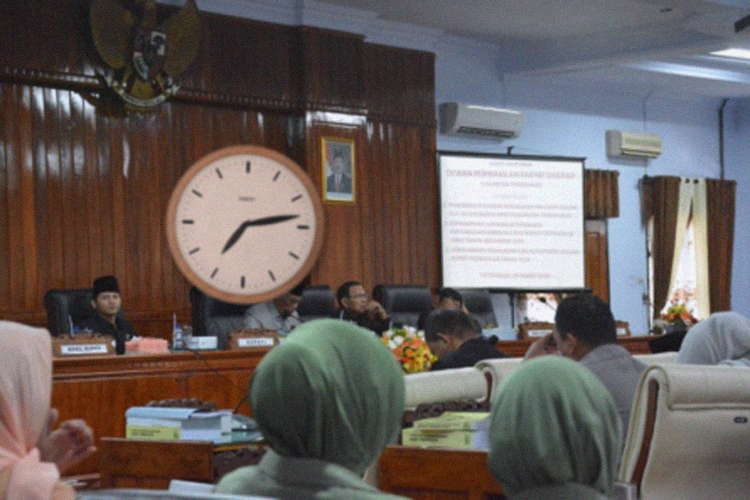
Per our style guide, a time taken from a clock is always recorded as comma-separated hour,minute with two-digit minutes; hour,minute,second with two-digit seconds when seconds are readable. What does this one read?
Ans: 7,13
